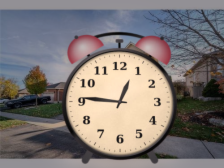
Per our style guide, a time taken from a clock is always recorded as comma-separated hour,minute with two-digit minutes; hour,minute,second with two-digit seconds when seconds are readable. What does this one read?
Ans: 12,46
